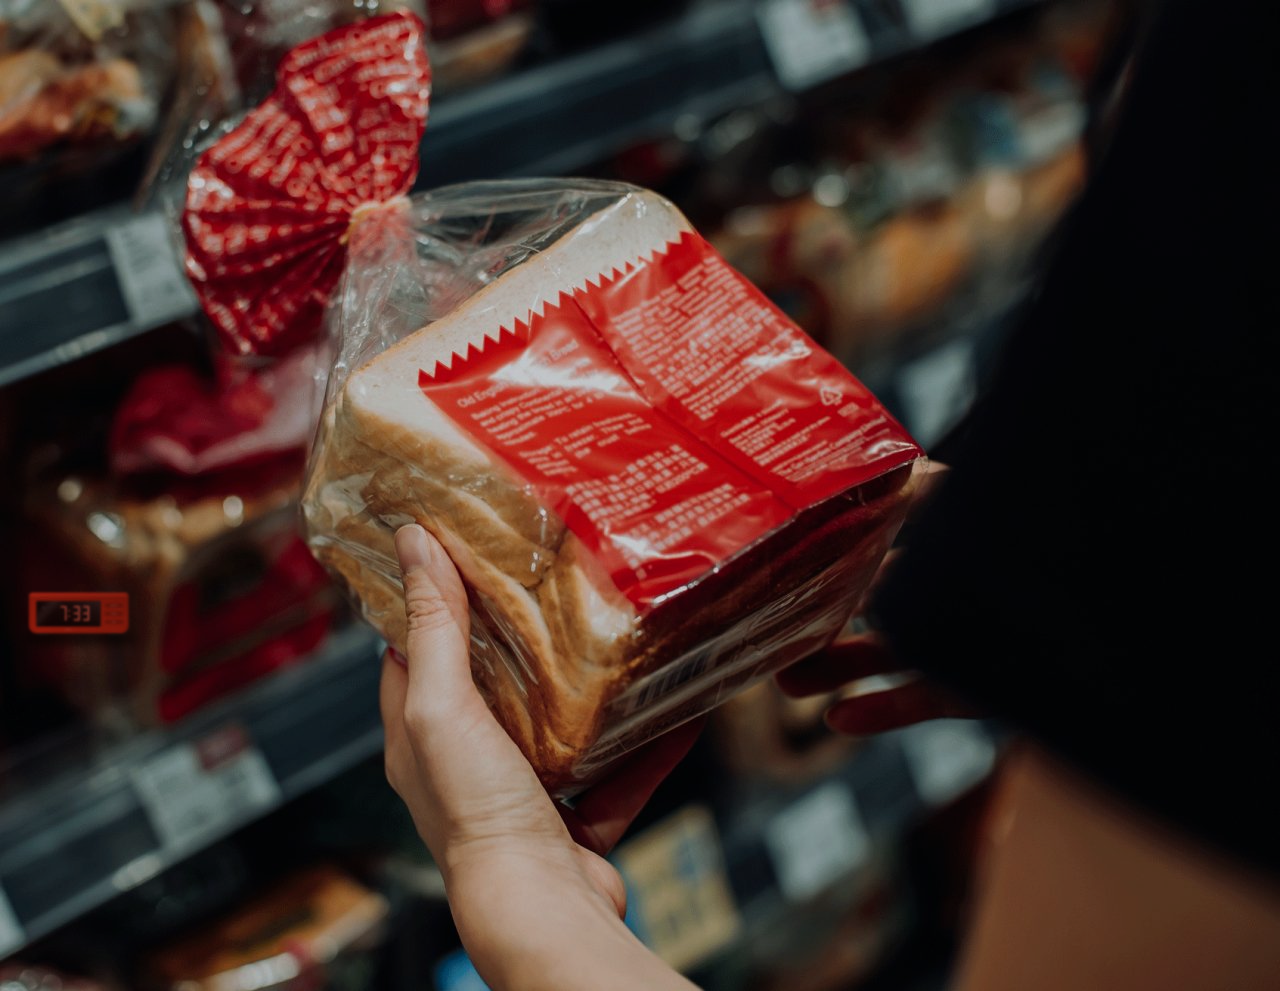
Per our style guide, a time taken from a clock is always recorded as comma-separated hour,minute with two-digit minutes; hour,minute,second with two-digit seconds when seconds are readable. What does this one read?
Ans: 7,33
